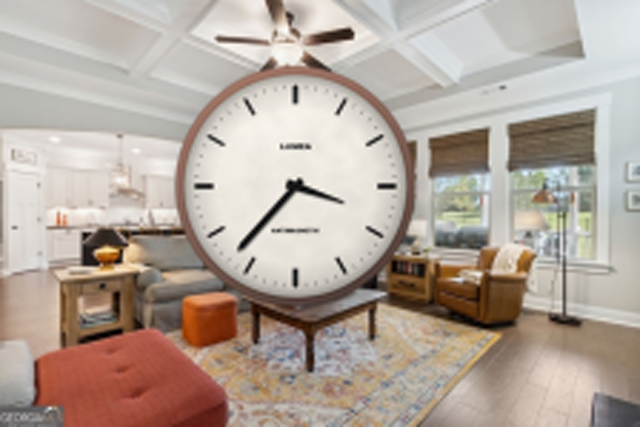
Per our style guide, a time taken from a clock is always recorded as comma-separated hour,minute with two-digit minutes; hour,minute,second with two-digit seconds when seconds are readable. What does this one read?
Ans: 3,37
